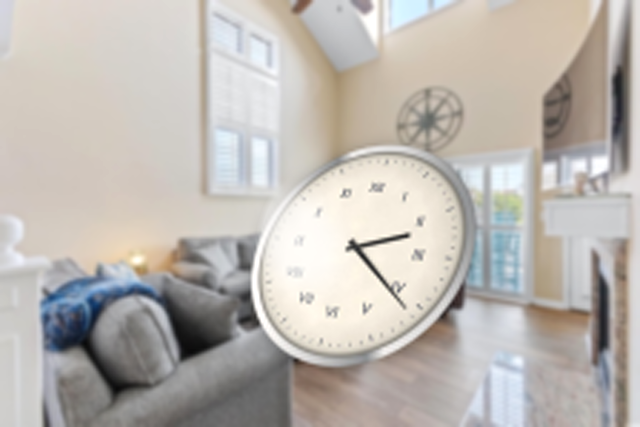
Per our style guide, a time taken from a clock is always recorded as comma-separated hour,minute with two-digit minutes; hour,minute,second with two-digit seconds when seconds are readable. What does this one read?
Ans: 2,21
